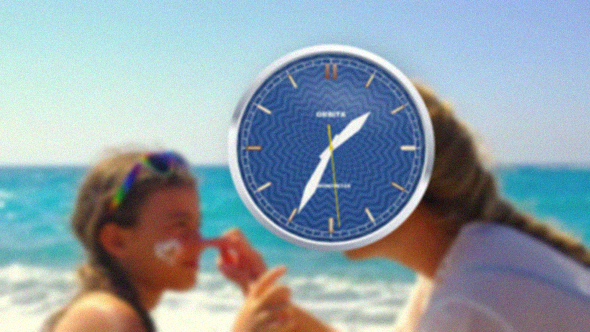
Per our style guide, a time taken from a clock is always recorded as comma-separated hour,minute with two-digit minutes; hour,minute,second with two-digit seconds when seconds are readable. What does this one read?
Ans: 1,34,29
